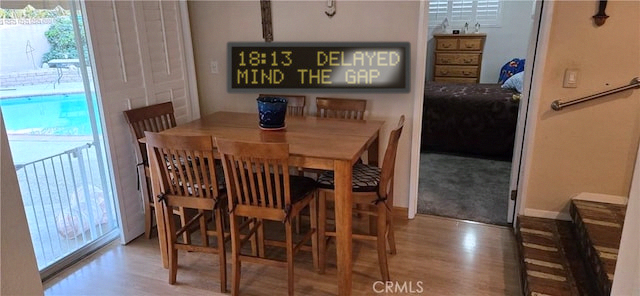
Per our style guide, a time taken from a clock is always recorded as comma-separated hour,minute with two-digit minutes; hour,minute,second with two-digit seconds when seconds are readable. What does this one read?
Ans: 18,13
